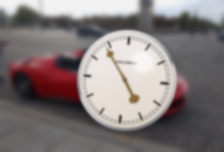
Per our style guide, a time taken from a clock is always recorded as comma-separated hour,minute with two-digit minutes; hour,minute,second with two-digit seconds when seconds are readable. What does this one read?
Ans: 4,54
